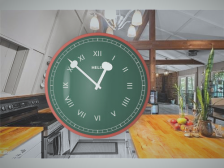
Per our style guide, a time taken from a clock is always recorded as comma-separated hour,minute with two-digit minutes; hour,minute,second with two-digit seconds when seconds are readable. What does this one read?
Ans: 12,52
